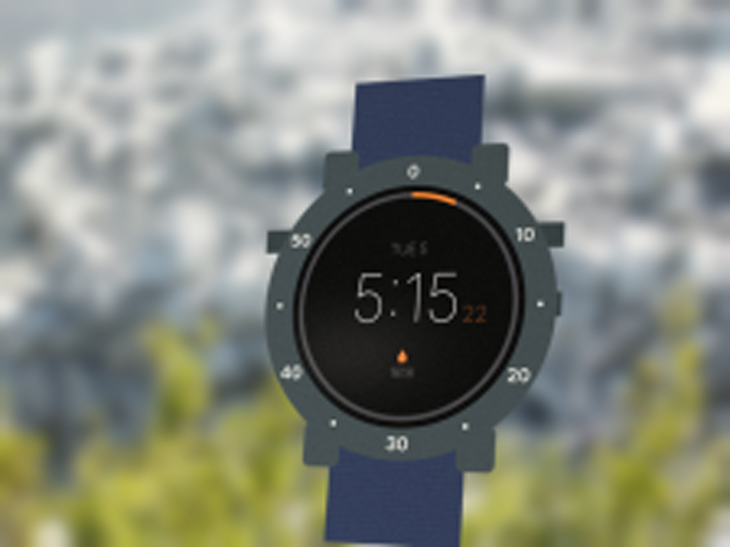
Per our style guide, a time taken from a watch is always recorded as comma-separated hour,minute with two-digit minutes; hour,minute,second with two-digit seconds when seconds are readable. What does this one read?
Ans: 5,15
